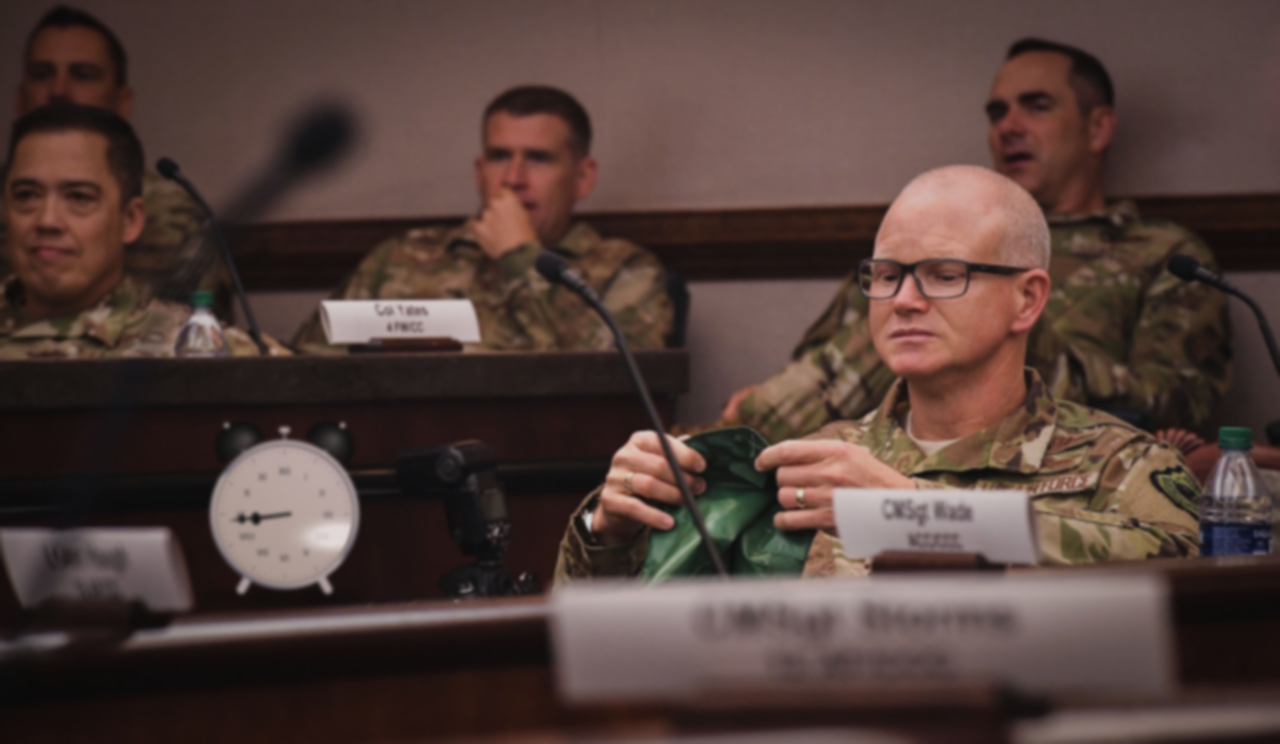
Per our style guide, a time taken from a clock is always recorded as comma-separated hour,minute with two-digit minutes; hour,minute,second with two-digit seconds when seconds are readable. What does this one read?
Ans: 8,44
